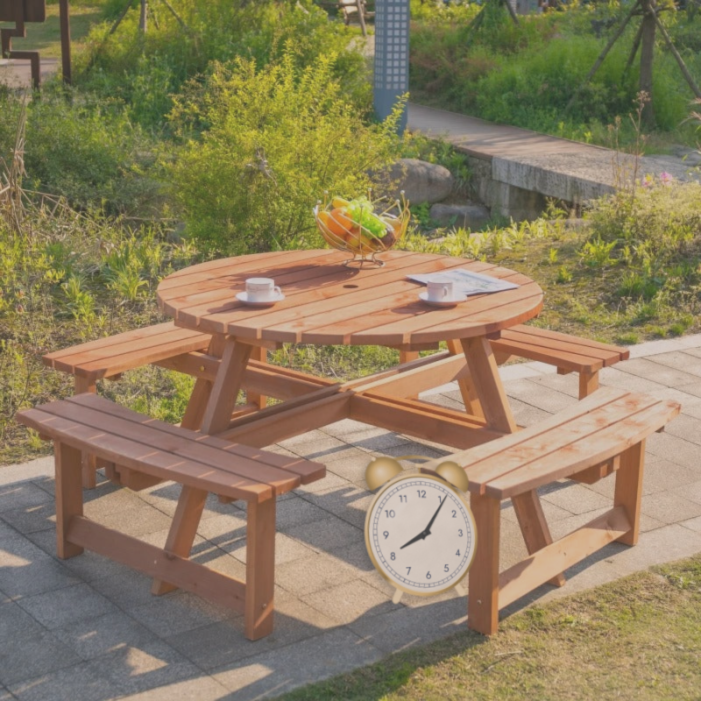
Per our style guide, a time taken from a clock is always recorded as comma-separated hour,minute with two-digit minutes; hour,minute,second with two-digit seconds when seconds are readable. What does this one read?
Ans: 8,06
